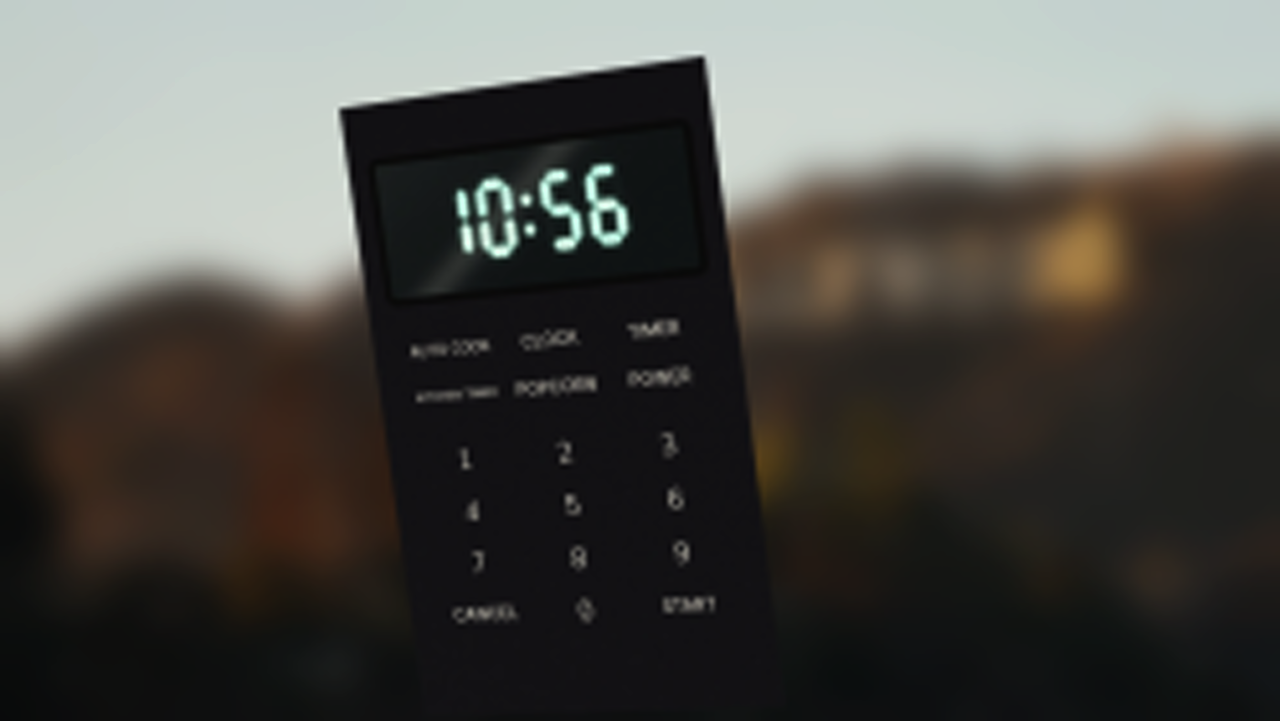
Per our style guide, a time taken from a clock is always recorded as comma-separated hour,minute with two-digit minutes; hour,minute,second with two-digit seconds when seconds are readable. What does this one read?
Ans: 10,56
